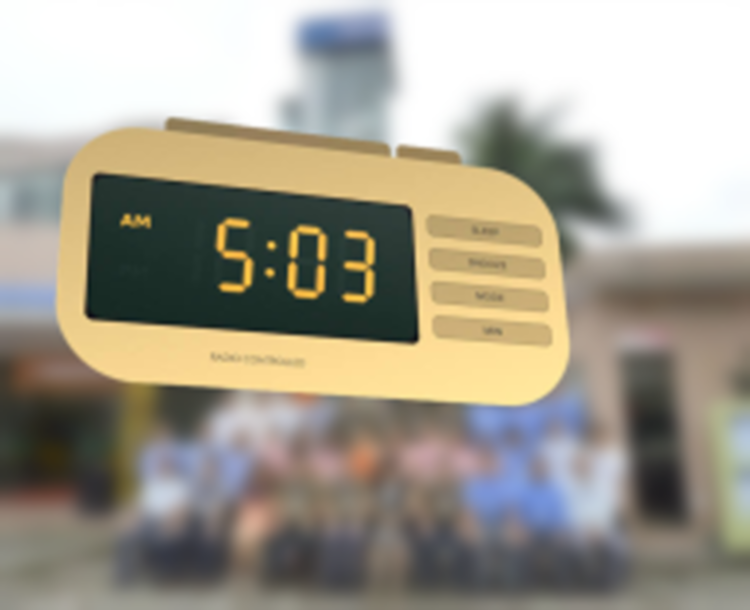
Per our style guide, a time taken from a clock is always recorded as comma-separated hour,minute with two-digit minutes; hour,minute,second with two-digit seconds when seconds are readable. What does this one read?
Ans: 5,03
